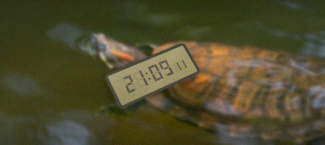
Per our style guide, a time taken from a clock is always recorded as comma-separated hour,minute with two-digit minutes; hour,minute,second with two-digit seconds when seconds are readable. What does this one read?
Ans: 21,09,11
